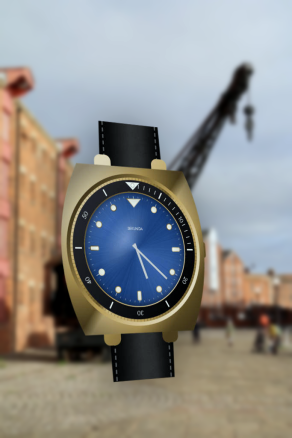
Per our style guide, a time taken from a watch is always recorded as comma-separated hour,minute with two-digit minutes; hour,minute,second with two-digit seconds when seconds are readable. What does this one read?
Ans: 5,22
